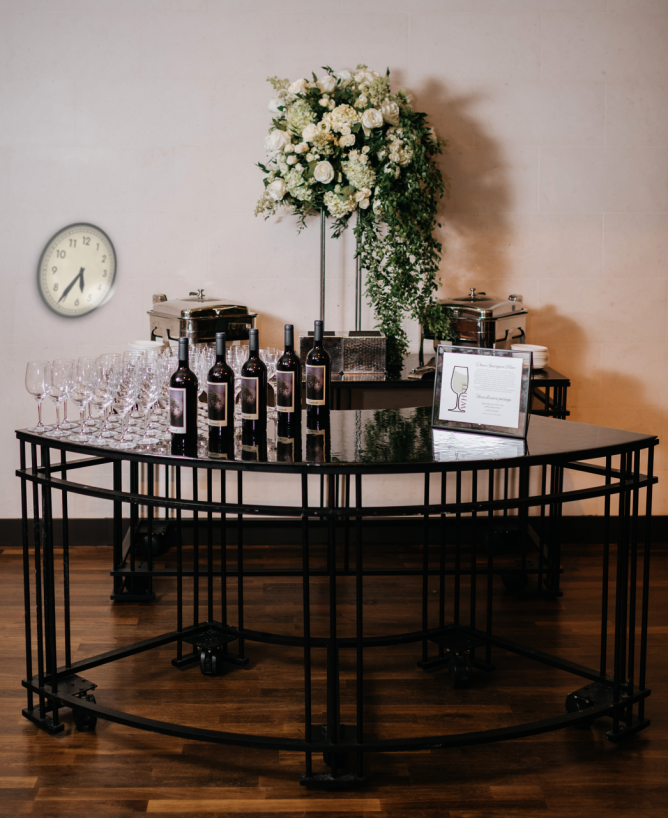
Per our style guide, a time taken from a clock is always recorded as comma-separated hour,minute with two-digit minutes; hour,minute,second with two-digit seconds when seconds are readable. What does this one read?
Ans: 5,36
